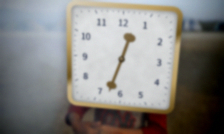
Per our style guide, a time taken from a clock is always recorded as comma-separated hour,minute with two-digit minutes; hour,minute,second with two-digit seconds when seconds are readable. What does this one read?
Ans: 12,33
